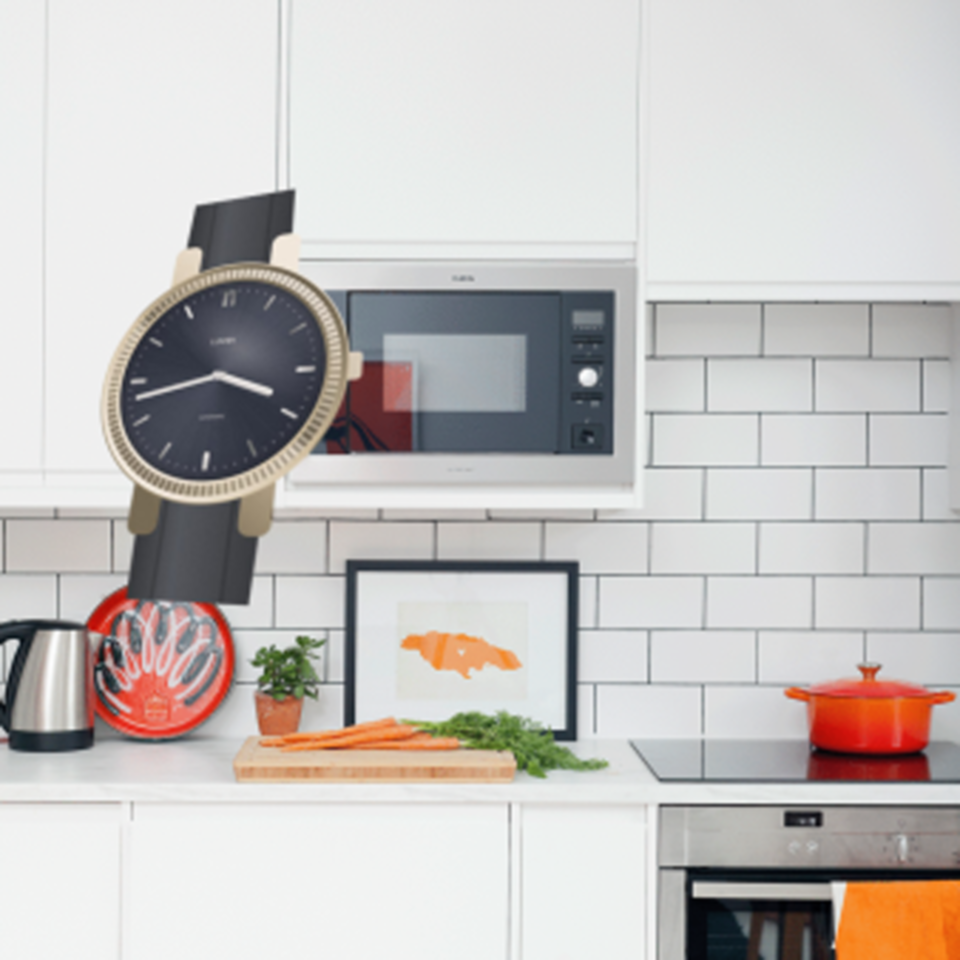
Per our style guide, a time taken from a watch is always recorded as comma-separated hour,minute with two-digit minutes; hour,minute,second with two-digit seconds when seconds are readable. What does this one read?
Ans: 3,43
